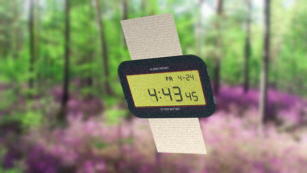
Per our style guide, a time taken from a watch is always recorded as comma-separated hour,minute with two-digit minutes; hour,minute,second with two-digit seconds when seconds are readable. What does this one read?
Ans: 4,43,45
